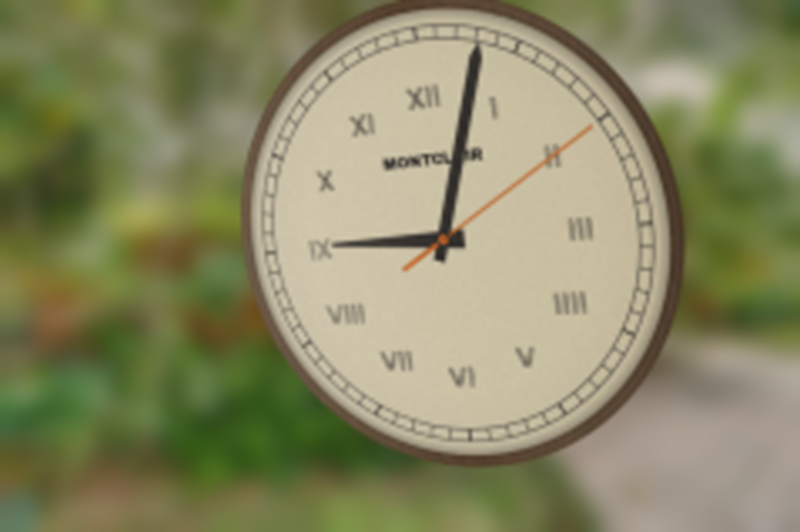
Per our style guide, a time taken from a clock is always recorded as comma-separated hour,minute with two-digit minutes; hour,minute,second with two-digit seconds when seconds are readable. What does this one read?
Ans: 9,03,10
